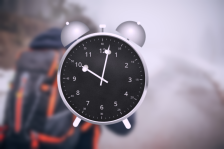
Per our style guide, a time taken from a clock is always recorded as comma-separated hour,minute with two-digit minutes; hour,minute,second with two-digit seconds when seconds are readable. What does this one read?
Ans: 10,02
